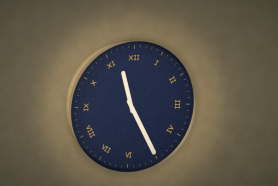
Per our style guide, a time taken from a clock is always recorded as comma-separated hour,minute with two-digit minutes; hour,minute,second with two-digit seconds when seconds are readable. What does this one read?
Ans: 11,25
